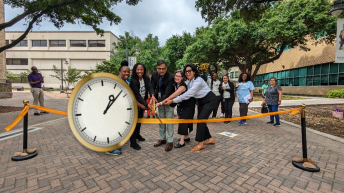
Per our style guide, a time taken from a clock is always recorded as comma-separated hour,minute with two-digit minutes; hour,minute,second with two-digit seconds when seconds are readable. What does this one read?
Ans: 1,08
